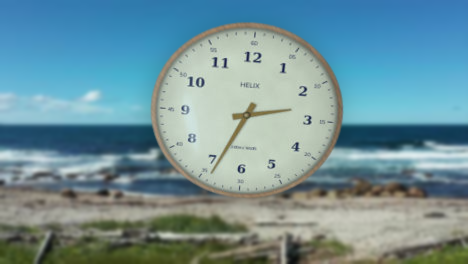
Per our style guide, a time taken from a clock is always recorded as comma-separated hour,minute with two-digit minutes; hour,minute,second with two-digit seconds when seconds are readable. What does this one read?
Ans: 2,34
